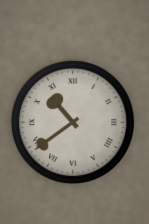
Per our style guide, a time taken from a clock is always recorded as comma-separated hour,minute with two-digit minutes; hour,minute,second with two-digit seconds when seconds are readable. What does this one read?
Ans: 10,39
